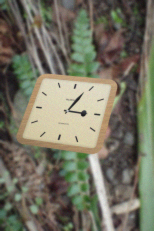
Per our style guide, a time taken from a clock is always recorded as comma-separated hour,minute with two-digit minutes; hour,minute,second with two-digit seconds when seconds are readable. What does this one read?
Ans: 3,04
